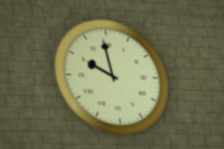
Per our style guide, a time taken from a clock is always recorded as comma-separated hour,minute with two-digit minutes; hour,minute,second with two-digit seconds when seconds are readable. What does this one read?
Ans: 9,59
